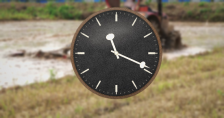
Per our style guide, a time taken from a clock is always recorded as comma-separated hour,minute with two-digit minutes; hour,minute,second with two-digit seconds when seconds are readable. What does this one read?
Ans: 11,19
